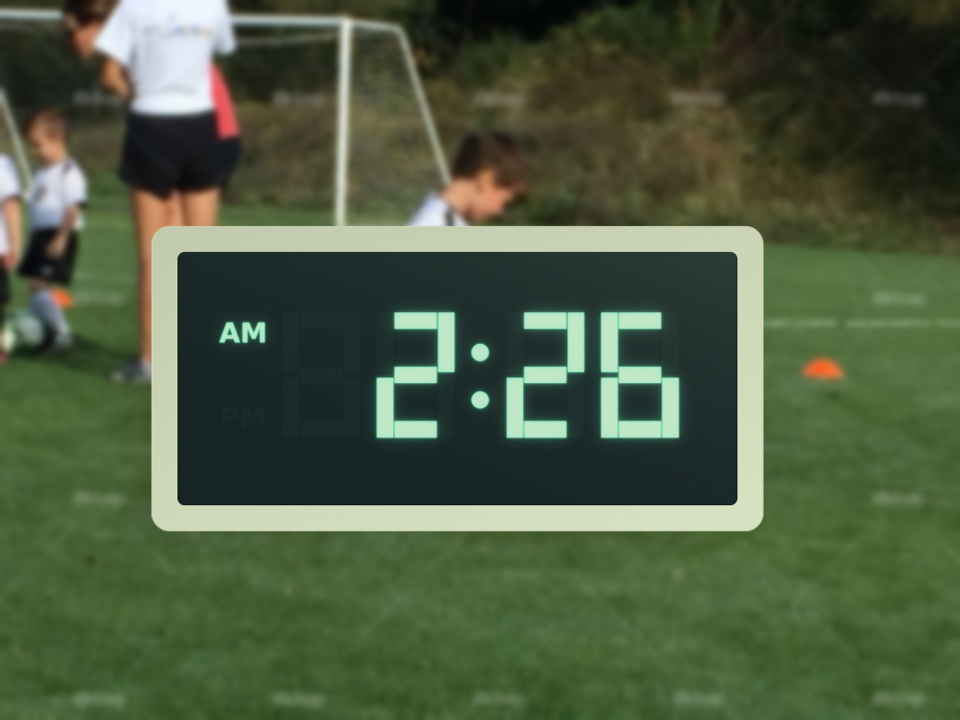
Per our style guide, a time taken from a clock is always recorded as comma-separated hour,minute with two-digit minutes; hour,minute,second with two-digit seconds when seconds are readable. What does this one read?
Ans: 2,26
